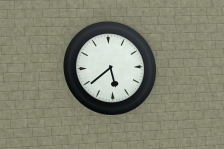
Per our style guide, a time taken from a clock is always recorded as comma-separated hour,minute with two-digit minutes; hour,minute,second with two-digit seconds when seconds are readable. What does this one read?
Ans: 5,39
